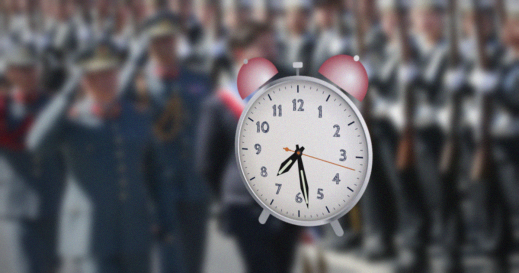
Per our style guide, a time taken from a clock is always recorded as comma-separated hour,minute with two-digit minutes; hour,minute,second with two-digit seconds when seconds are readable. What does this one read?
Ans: 7,28,17
